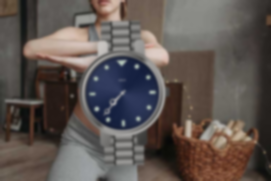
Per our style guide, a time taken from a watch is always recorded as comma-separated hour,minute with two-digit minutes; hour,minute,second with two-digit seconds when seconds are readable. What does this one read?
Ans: 7,37
